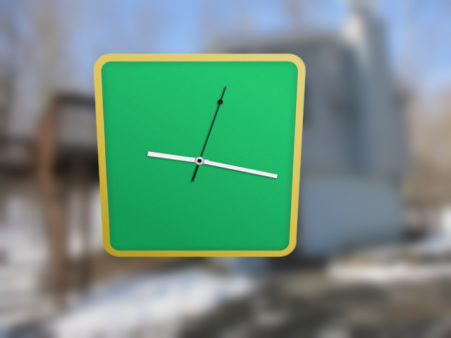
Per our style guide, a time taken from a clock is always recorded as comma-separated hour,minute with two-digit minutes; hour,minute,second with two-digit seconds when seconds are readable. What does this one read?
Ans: 9,17,03
